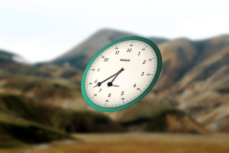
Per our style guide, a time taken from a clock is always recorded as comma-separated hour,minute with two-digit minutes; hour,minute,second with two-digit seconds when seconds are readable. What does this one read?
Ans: 6,38
